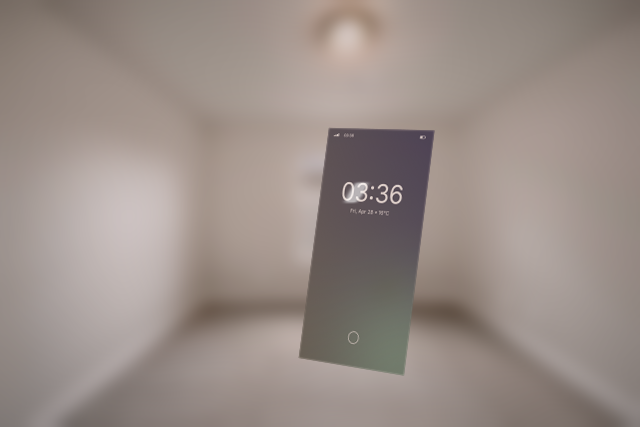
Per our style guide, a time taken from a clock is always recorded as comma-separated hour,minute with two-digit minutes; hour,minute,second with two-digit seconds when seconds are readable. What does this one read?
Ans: 3,36
